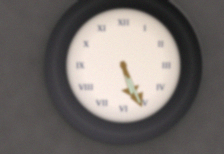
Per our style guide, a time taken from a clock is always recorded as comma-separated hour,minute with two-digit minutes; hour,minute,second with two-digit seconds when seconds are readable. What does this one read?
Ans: 5,26
